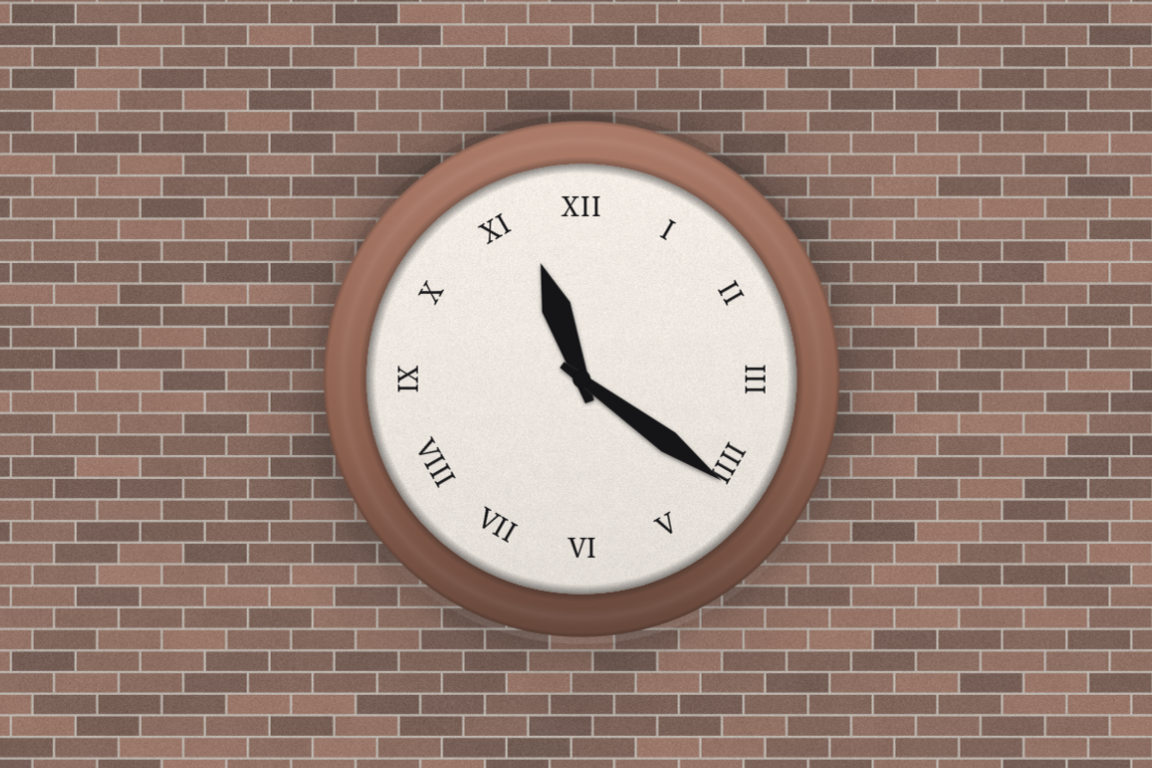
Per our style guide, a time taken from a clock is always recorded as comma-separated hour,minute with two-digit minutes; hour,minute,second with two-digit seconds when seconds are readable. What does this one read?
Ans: 11,21
